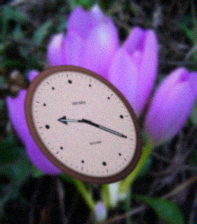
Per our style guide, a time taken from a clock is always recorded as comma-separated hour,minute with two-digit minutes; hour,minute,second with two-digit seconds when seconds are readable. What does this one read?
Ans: 9,20
